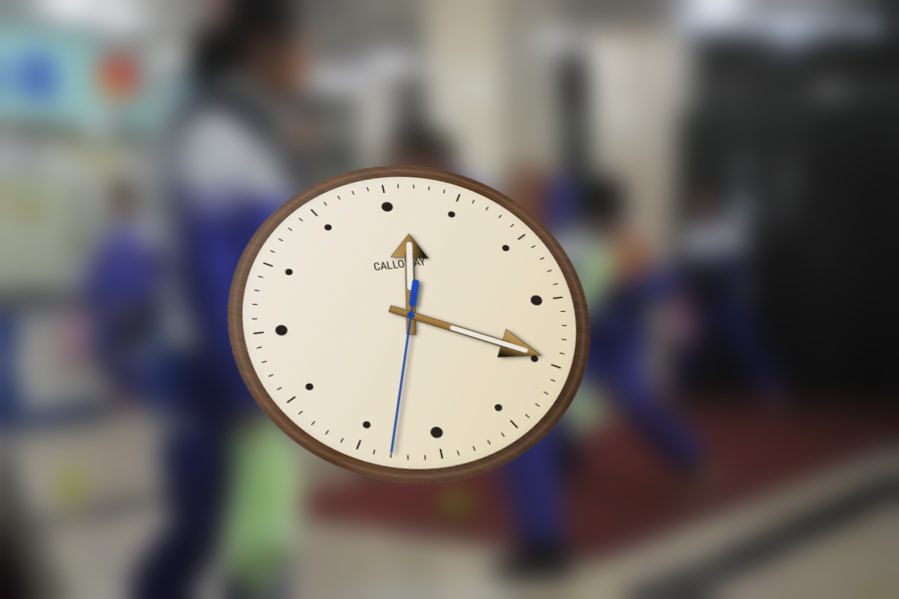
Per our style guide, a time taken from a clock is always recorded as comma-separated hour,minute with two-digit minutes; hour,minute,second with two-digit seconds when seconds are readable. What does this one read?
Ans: 12,19,33
